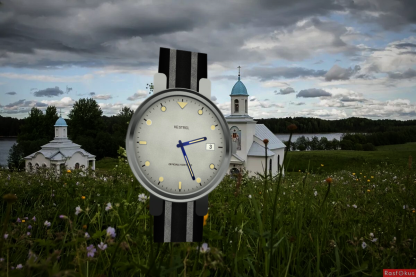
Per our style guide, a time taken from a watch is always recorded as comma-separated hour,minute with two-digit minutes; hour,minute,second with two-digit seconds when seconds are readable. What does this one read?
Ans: 2,26
